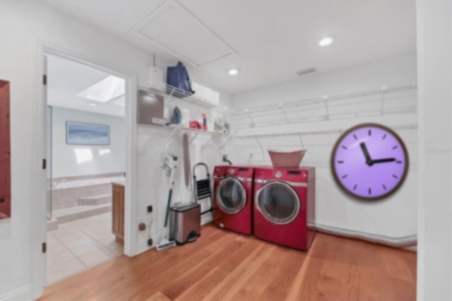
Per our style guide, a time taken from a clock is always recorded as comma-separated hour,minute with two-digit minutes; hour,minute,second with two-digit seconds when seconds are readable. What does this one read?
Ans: 11,14
